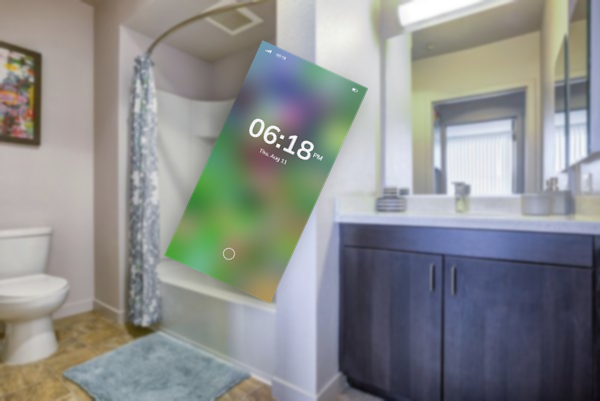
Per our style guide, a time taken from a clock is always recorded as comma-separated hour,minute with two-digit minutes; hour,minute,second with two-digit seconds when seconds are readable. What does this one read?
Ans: 6,18
